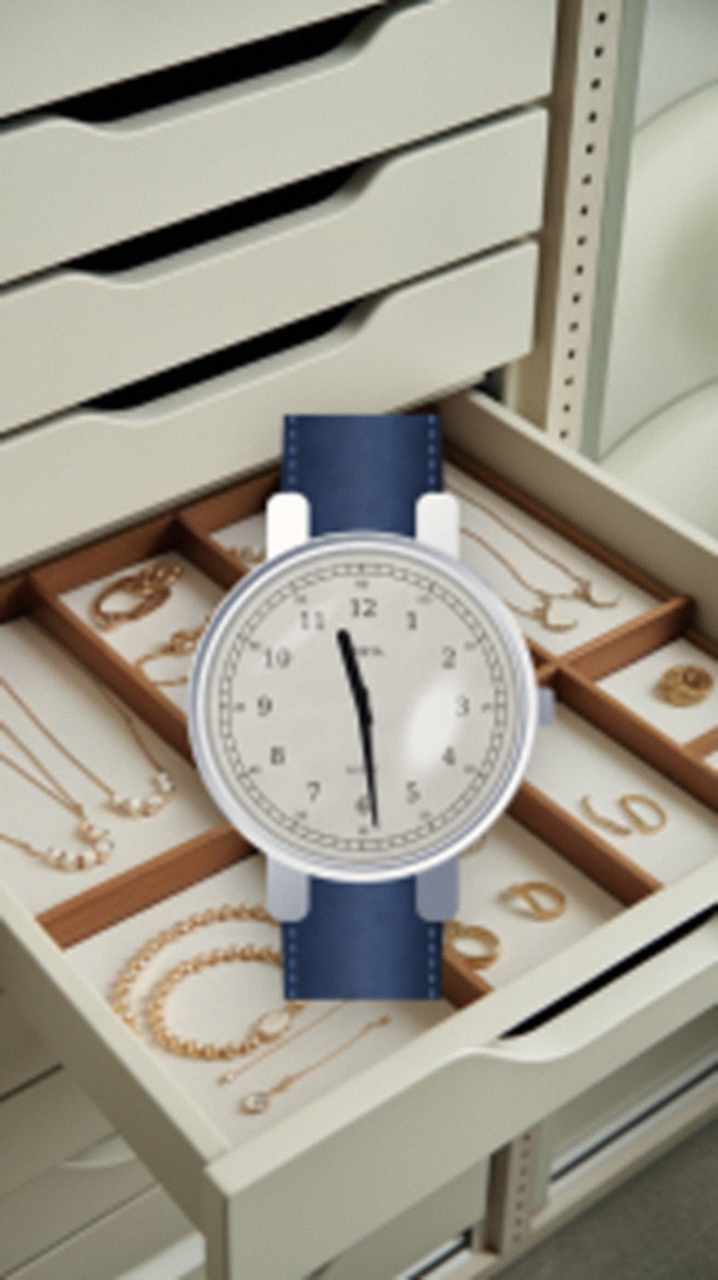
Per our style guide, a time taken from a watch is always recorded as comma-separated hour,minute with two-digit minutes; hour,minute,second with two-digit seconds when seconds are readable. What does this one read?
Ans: 11,29
